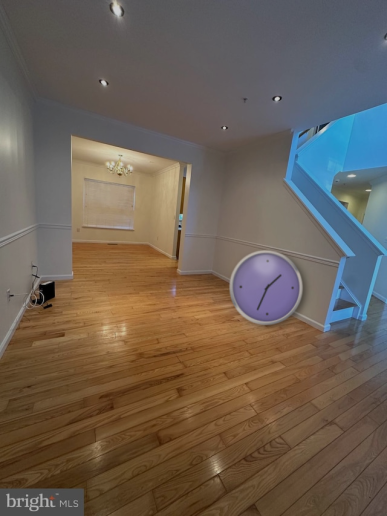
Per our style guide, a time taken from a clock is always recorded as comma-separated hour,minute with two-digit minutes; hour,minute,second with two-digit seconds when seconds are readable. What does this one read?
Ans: 1,34
